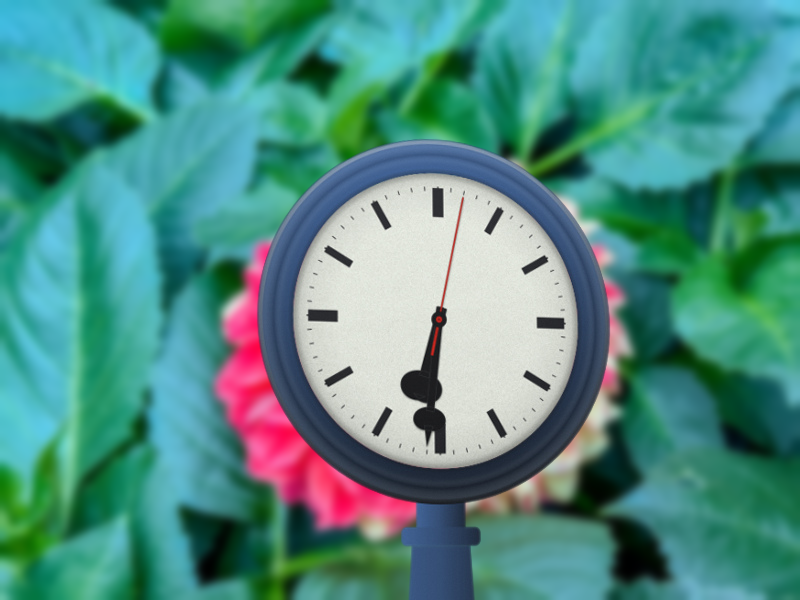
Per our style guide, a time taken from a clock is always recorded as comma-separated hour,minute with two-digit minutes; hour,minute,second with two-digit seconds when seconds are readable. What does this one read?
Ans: 6,31,02
